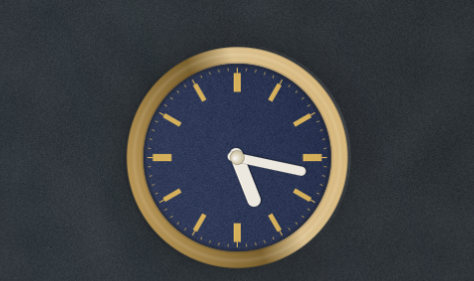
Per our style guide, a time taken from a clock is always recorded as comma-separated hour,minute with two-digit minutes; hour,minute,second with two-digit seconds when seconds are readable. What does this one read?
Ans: 5,17
